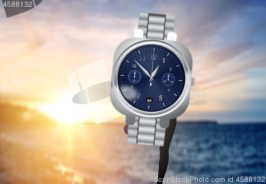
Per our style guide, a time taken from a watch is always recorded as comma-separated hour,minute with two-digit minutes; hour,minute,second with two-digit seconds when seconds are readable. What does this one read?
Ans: 12,52
